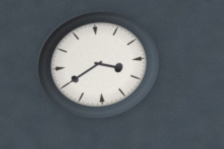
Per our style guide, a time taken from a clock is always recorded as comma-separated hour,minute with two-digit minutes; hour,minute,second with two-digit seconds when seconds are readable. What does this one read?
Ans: 3,40
